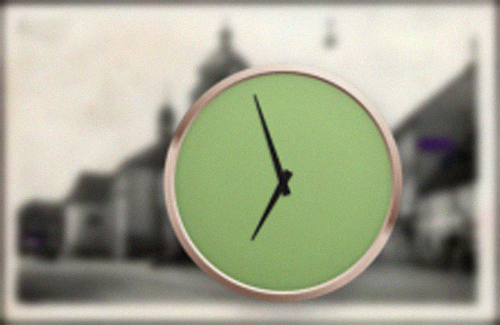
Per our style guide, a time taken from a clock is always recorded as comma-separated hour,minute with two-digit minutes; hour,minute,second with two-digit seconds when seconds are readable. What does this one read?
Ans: 6,57
